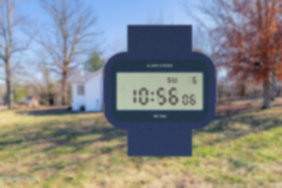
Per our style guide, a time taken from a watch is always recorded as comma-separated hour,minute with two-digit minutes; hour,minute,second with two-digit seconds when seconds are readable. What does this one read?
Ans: 10,56,06
